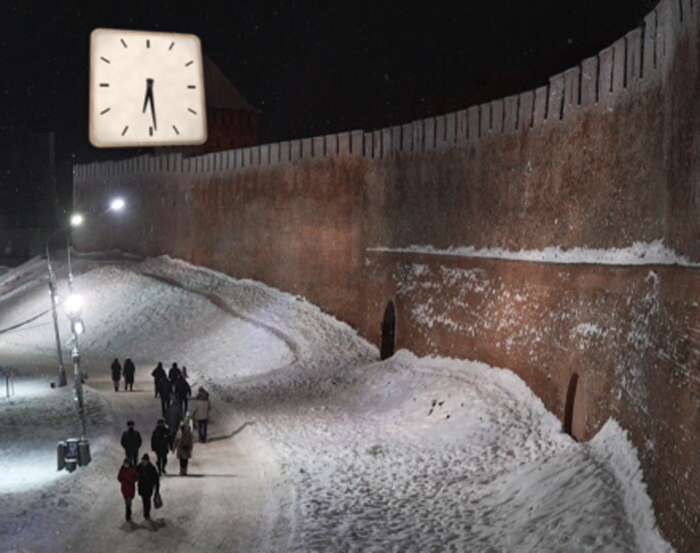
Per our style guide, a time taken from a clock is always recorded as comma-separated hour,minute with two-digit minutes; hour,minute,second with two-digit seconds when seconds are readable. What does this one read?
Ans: 6,29
